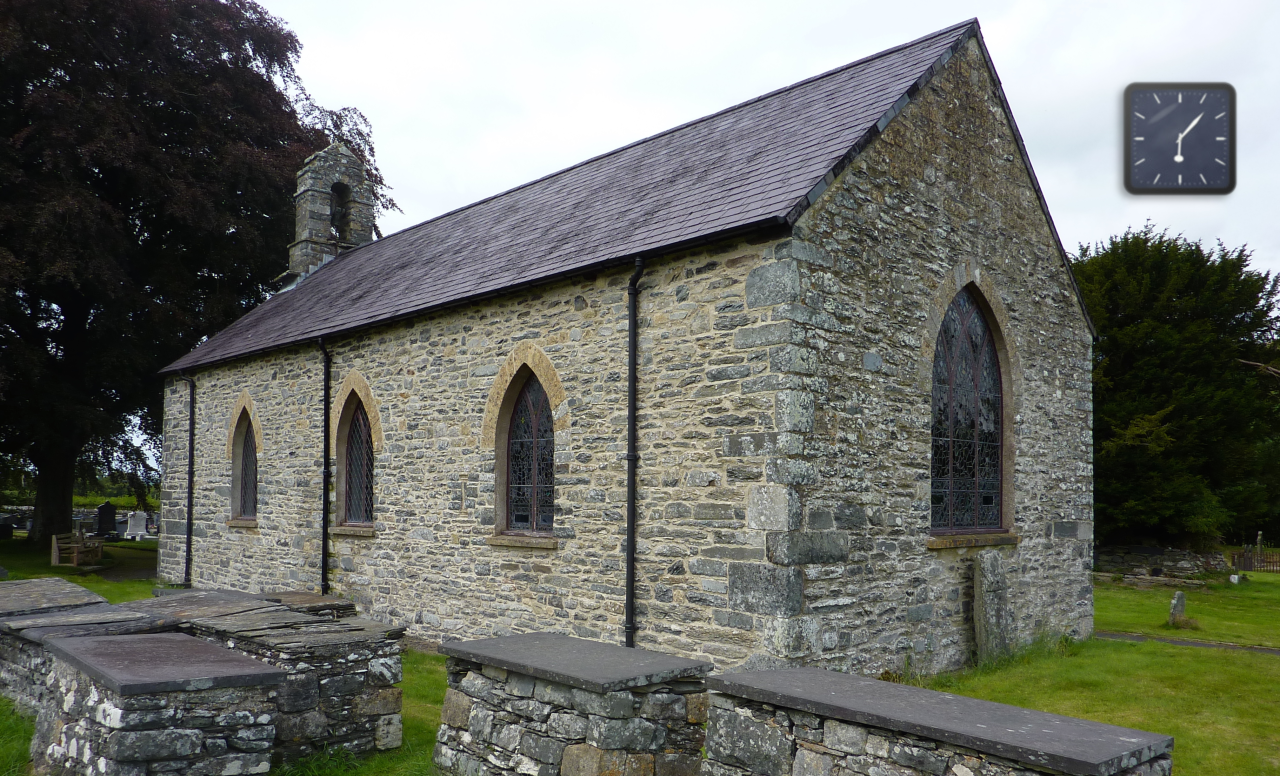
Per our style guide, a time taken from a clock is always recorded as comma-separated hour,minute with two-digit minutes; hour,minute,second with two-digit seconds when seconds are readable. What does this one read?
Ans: 6,07
